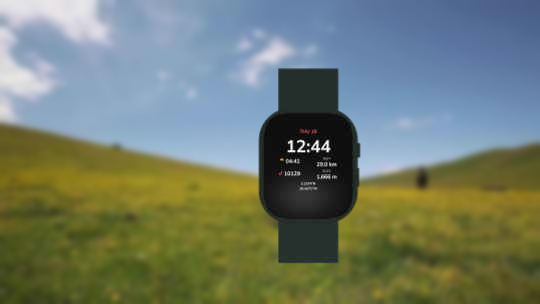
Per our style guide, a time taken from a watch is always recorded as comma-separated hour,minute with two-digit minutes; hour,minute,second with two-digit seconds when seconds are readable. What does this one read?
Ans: 12,44
